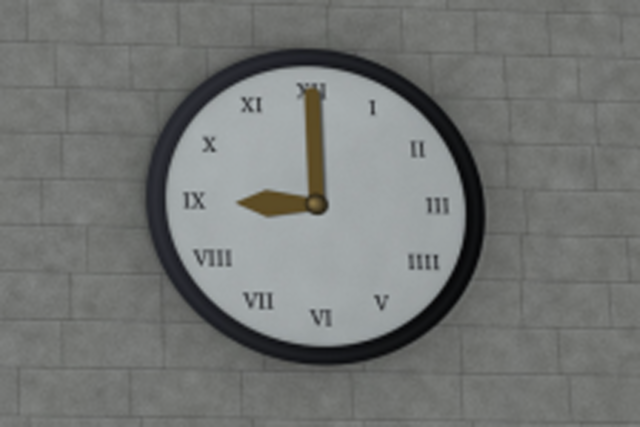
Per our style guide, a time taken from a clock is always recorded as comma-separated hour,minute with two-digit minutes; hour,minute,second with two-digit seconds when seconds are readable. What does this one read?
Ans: 9,00
